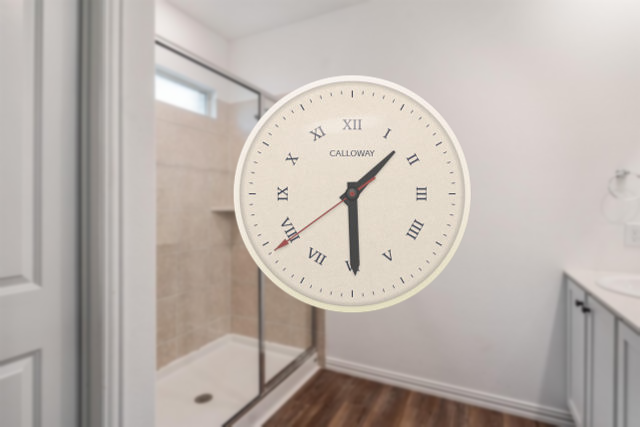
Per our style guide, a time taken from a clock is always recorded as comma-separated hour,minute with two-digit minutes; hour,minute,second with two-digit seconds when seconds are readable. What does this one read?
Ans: 1,29,39
